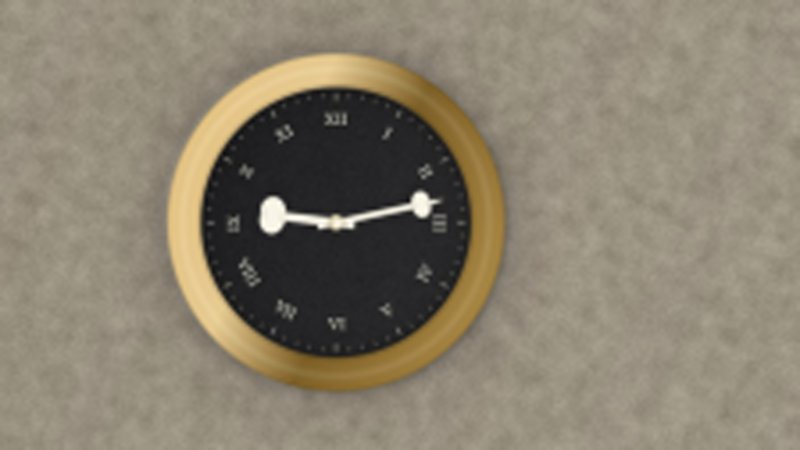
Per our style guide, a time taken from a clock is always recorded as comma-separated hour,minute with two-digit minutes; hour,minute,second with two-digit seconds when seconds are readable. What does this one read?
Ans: 9,13
